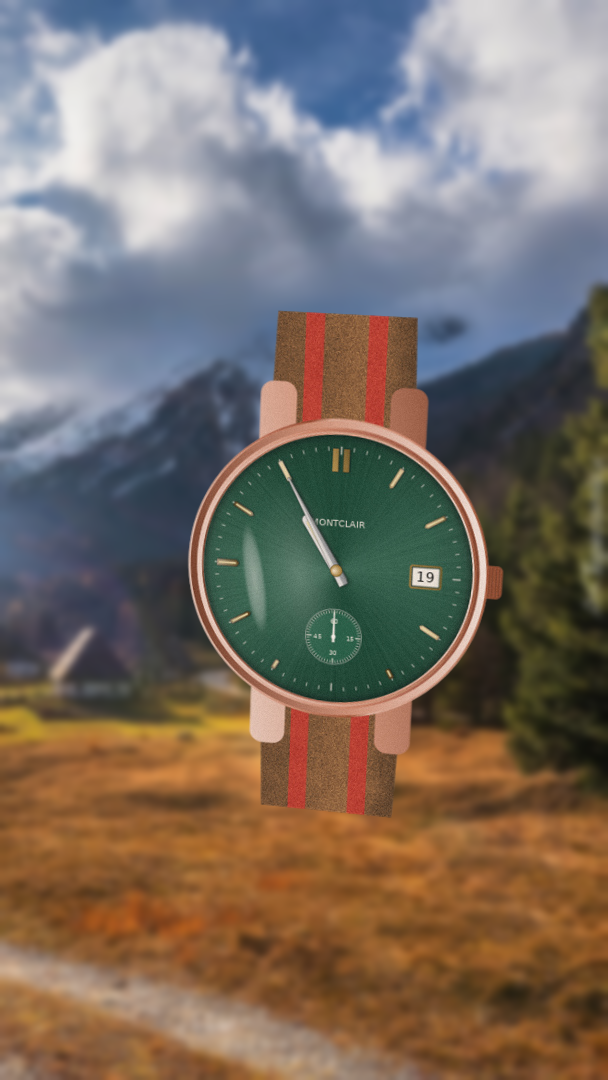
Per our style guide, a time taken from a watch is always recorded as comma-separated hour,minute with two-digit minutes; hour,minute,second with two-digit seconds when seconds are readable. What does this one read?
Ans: 10,55
